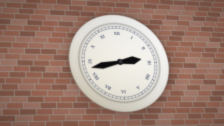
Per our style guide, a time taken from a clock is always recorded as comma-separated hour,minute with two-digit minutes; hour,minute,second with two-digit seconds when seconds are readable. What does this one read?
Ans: 2,43
